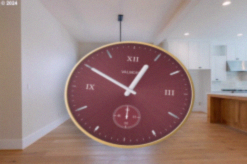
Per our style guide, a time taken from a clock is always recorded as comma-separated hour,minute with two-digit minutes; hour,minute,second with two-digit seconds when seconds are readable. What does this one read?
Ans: 12,50
